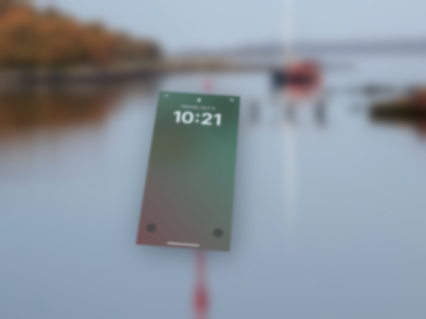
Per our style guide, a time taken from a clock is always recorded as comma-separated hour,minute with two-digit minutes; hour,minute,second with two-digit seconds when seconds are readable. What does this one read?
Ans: 10,21
